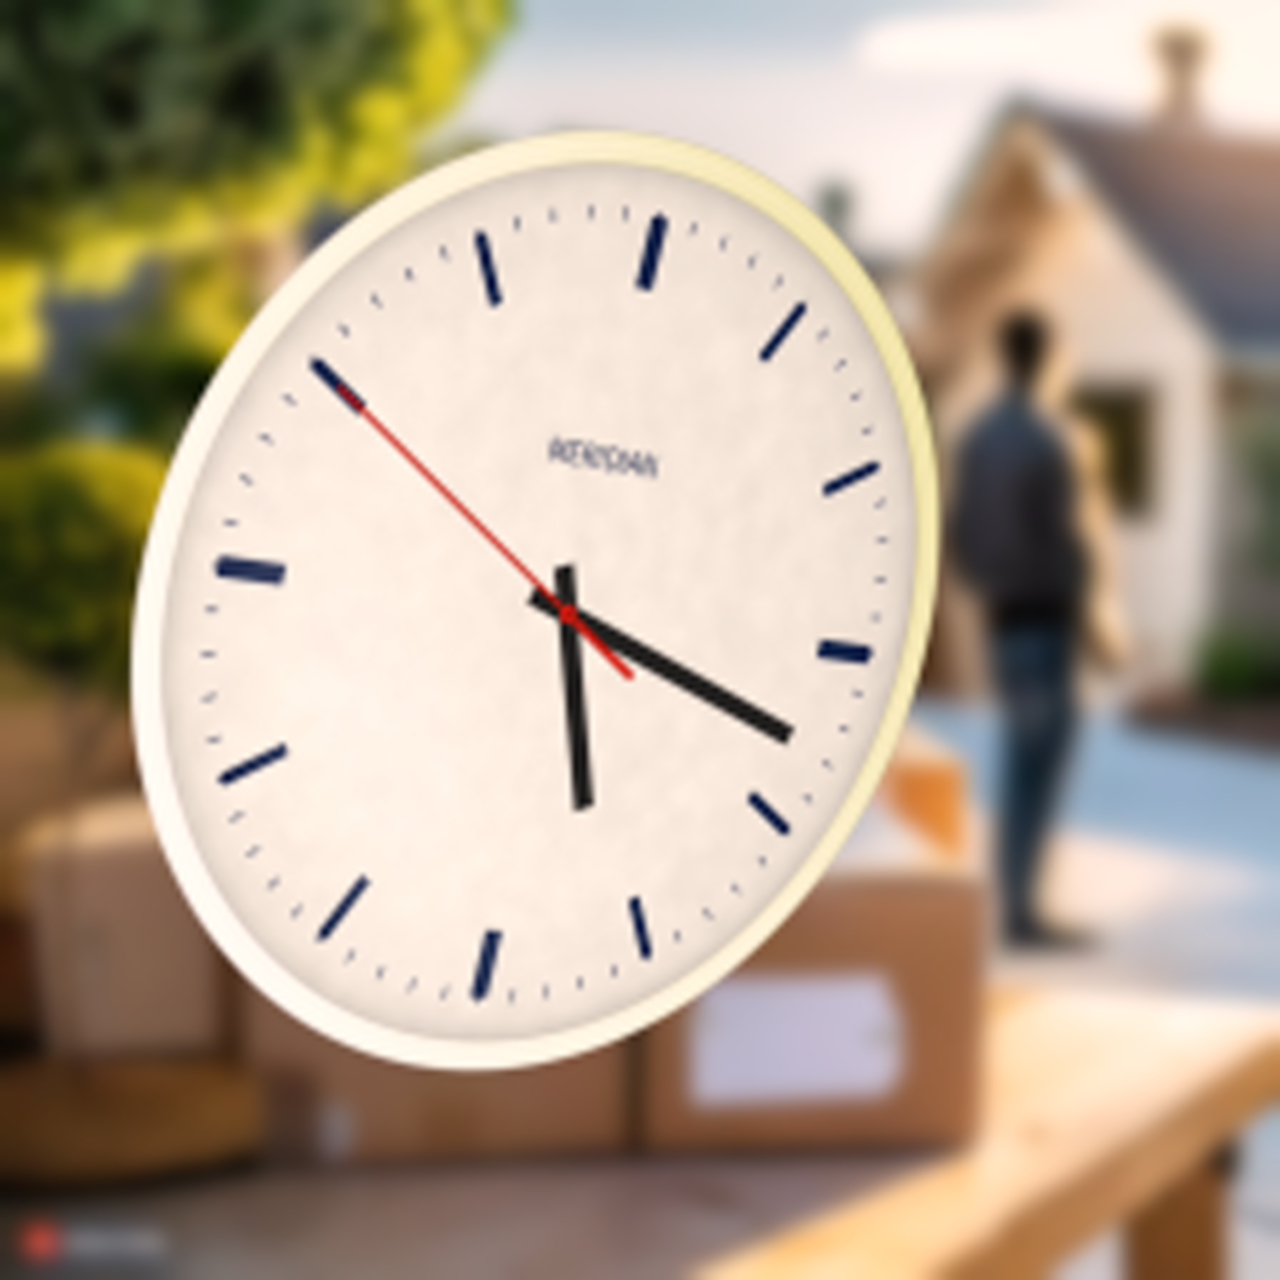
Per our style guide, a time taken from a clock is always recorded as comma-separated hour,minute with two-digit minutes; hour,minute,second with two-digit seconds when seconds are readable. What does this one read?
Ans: 5,17,50
